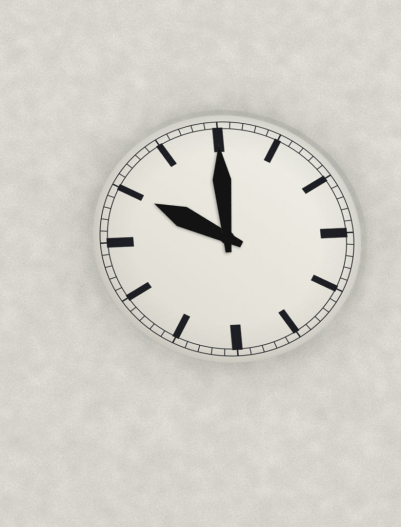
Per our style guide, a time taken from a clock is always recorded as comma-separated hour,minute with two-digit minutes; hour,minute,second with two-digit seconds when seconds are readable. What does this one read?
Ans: 10,00
